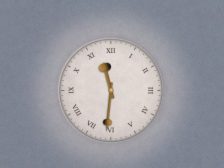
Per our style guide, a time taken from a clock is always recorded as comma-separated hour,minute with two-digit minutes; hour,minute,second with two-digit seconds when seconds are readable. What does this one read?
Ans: 11,31
